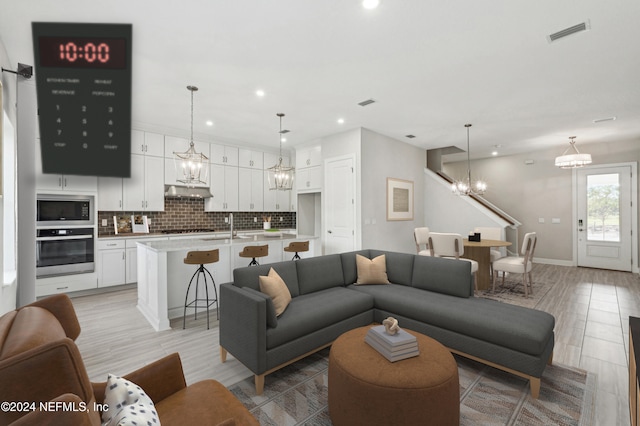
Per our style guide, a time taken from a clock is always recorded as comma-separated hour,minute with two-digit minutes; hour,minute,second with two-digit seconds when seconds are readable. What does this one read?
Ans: 10,00
